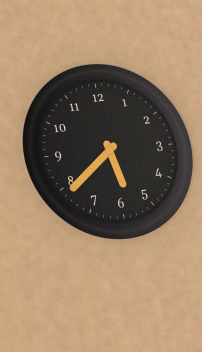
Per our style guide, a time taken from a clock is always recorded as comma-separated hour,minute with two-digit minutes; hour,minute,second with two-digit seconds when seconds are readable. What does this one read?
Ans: 5,39
